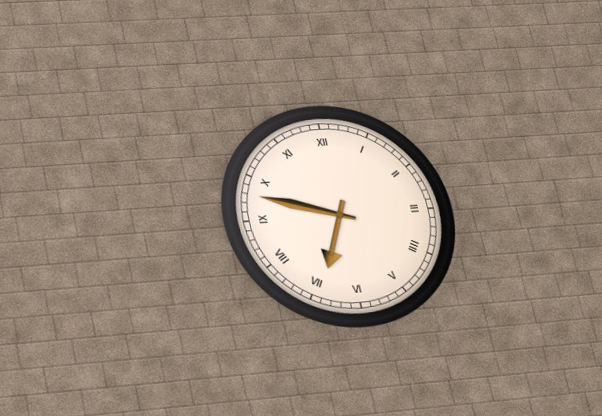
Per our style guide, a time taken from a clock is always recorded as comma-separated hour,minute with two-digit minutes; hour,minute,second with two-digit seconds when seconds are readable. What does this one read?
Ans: 6,48
